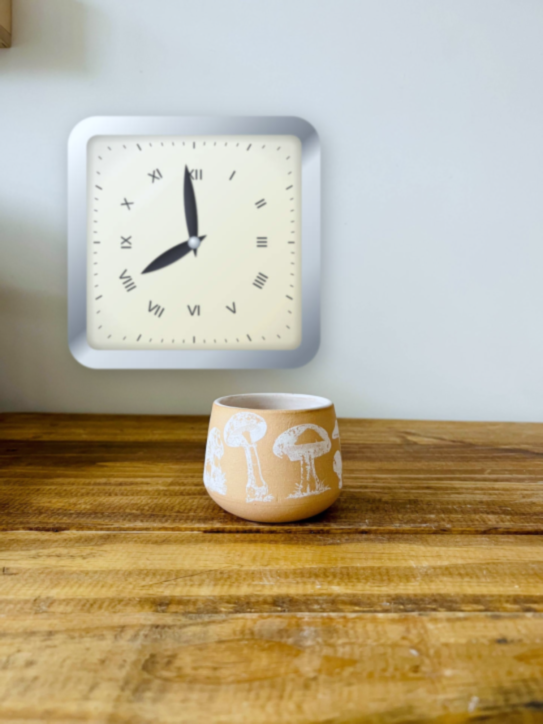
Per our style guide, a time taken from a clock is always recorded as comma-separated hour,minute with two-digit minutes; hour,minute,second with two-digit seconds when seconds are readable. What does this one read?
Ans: 7,59
